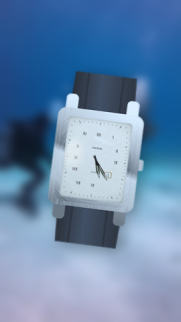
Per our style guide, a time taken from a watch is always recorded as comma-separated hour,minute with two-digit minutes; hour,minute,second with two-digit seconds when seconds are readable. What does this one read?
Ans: 5,24
